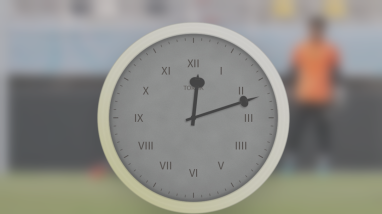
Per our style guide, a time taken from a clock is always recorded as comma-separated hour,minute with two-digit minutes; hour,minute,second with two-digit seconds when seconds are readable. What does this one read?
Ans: 12,12
